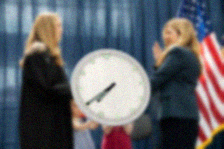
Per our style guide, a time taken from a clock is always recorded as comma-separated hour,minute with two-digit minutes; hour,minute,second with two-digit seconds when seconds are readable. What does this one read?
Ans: 7,40
